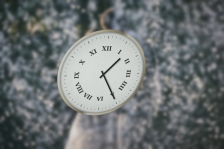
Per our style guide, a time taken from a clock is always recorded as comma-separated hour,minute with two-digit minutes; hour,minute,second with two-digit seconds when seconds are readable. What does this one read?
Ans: 1,25
